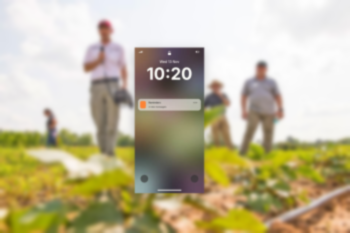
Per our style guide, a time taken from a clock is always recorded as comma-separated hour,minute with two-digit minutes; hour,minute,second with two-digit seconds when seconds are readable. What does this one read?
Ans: 10,20
